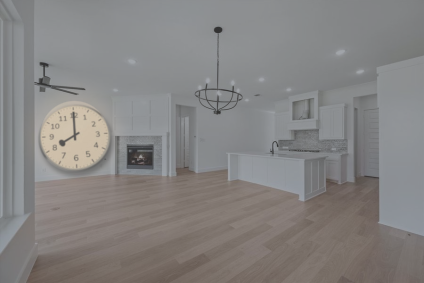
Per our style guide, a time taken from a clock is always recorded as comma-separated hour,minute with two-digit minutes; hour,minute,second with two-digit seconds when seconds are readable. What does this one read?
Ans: 8,00
